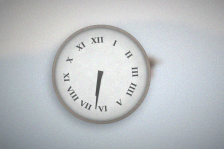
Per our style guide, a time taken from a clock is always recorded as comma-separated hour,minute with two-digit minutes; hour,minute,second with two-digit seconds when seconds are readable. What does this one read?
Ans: 6,32
